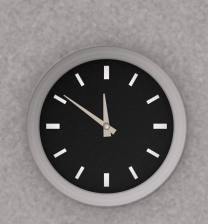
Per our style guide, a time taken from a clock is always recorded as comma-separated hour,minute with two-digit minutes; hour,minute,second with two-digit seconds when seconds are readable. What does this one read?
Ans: 11,51
